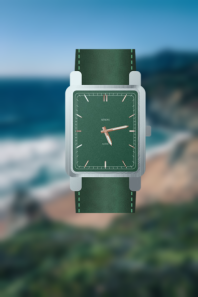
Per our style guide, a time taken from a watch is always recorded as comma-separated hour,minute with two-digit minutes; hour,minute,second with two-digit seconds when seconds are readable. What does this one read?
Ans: 5,13
